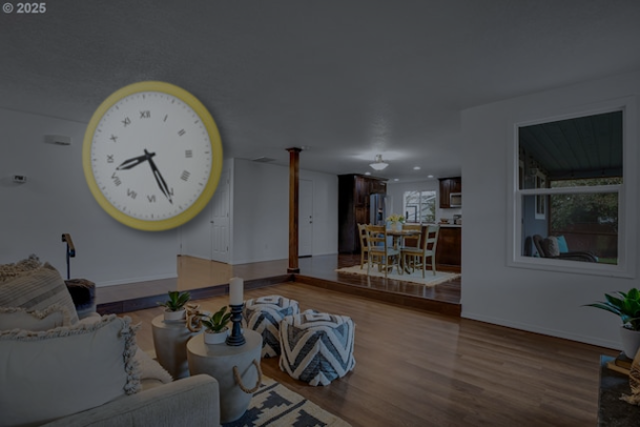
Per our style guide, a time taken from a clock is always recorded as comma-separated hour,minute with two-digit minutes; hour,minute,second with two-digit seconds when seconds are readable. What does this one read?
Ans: 8,26
